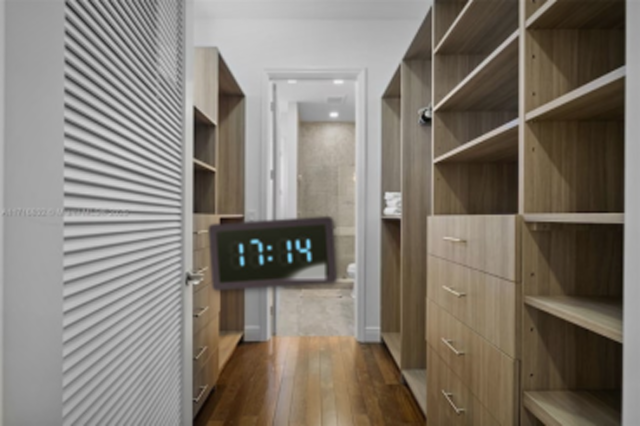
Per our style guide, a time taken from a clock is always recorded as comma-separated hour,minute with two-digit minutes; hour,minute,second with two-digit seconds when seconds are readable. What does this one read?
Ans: 17,14
